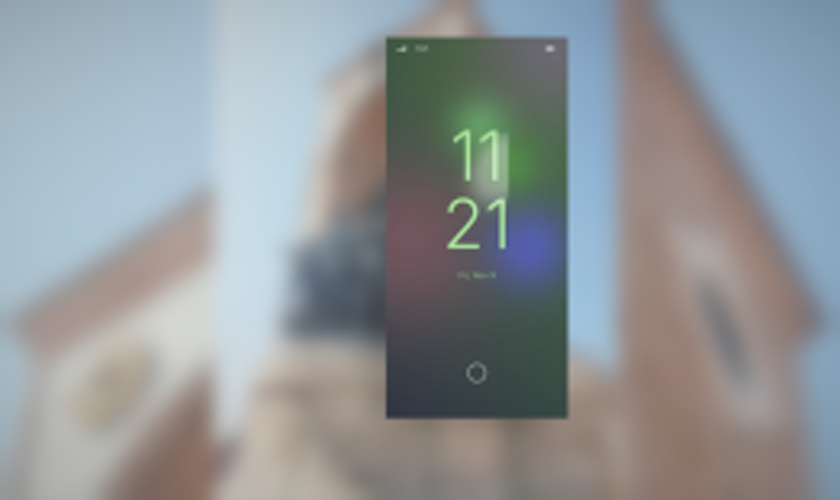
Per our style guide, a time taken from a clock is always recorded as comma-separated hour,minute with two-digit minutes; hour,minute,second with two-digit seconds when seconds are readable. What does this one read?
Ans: 11,21
